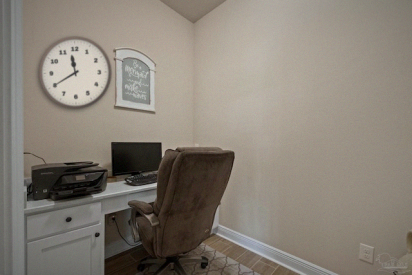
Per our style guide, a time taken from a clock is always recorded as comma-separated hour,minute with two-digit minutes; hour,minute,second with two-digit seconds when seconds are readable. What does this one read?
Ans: 11,40
